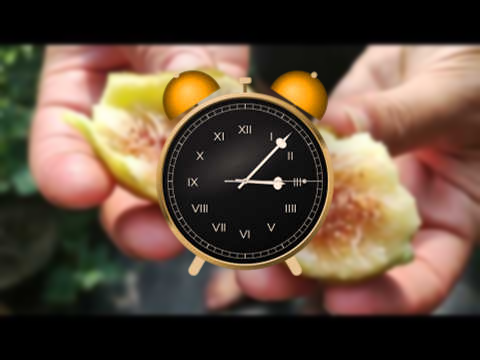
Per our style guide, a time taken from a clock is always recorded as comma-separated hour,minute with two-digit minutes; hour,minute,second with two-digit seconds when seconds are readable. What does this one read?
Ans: 3,07,15
